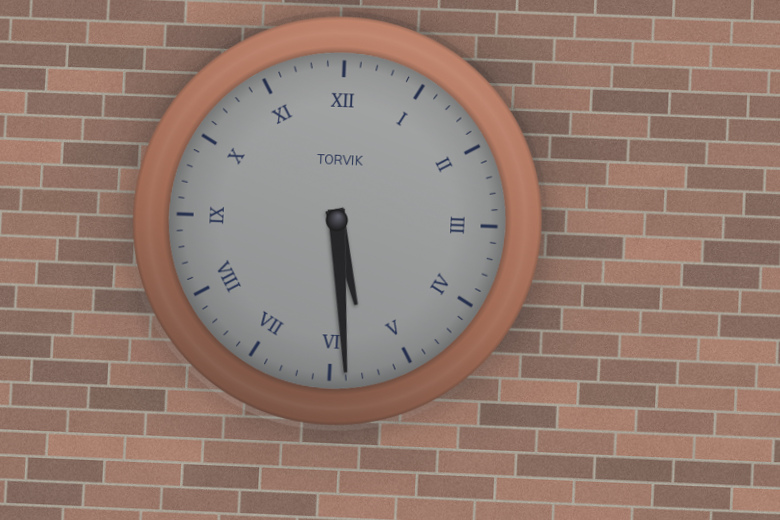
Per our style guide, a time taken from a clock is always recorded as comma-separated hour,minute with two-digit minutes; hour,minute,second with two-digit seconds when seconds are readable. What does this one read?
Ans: 5,29
